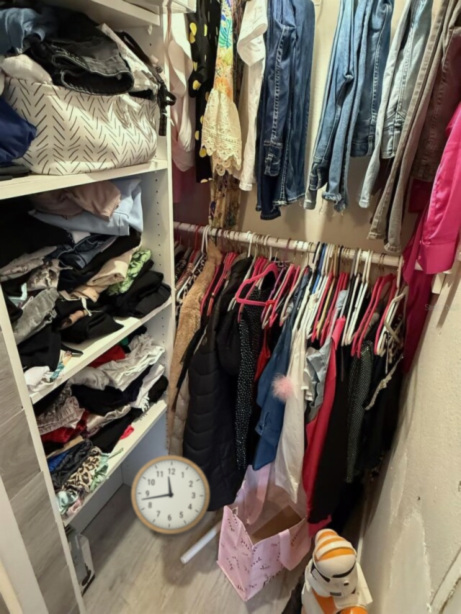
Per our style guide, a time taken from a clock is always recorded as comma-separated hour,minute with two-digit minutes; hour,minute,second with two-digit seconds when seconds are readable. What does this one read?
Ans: 11,43
